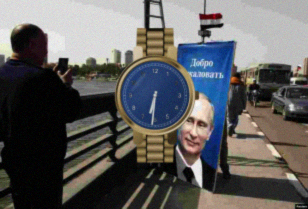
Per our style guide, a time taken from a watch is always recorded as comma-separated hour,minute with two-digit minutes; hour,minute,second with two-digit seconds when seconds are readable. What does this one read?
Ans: 6,31
